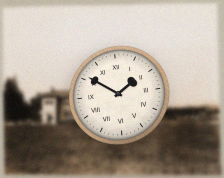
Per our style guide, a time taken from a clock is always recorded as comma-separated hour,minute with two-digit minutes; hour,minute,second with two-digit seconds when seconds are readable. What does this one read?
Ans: 1,51
